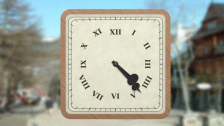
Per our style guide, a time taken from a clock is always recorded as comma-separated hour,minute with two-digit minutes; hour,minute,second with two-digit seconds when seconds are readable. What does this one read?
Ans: 4,23
